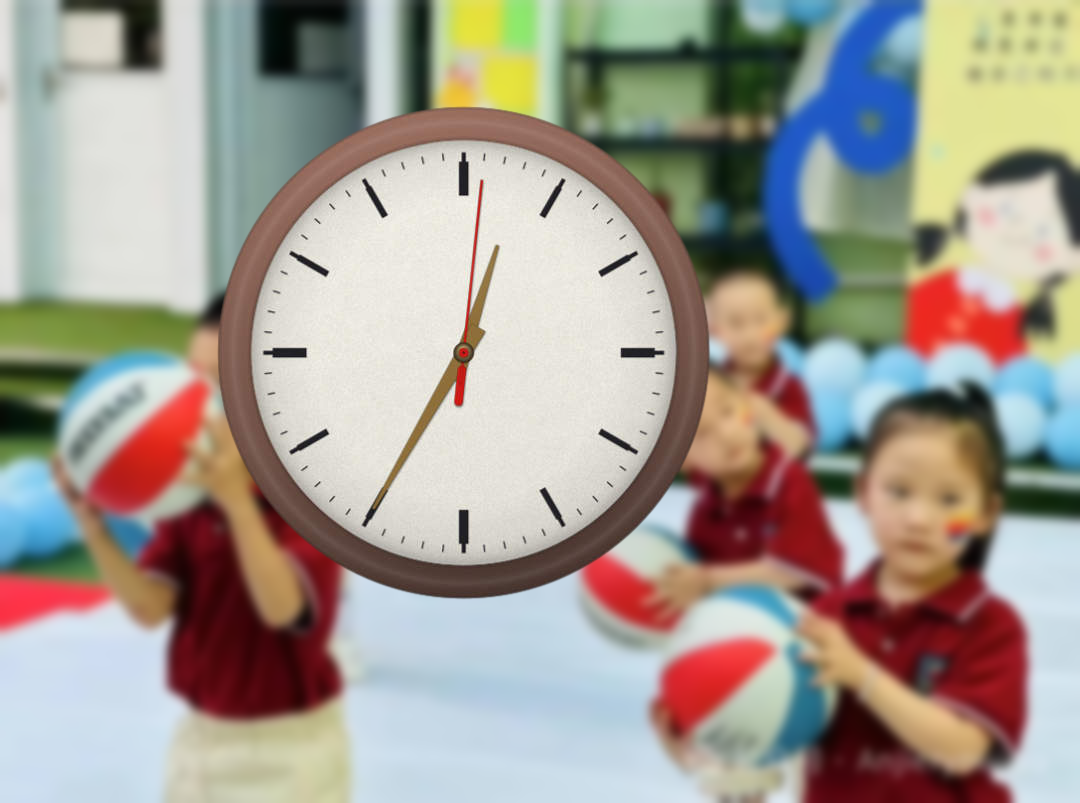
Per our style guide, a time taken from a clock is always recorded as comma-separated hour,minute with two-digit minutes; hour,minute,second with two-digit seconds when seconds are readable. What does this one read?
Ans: 12,35,01
